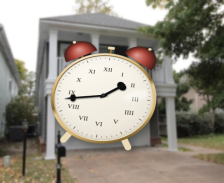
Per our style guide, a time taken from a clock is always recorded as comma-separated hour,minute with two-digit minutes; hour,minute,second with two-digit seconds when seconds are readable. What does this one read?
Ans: 1,43
